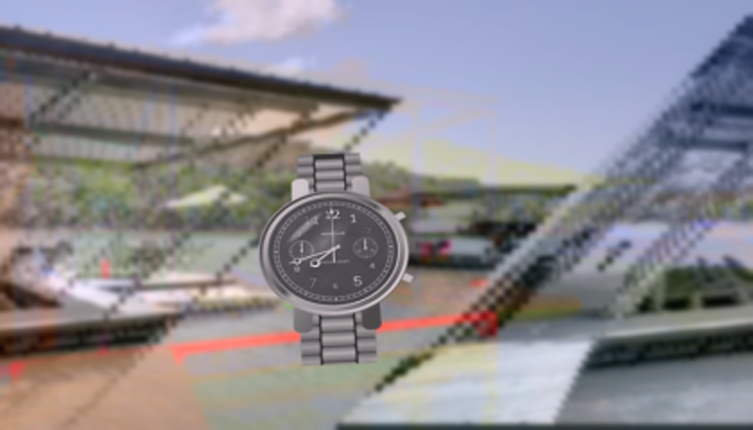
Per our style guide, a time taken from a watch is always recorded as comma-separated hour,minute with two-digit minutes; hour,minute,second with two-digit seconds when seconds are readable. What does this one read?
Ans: 7,42
